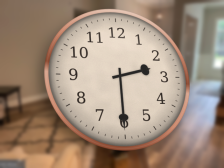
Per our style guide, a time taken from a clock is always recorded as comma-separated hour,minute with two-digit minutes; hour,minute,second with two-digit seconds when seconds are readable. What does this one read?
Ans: 2,30
